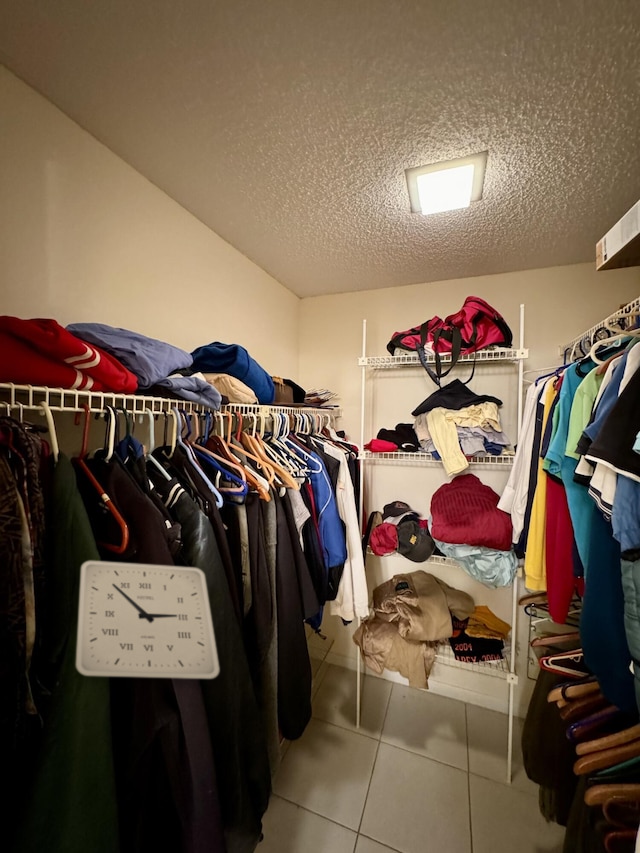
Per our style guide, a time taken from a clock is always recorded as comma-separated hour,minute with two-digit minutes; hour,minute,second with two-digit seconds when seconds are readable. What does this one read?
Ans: 2,53
